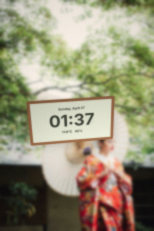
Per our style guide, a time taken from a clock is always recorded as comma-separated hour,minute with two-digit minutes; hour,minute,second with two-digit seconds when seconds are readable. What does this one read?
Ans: 1,37
